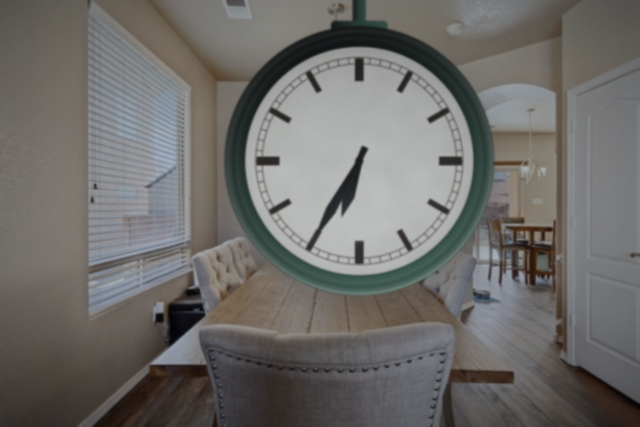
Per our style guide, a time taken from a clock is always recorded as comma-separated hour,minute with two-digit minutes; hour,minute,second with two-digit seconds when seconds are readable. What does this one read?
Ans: 6,35
